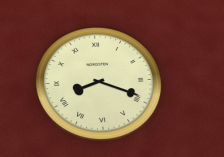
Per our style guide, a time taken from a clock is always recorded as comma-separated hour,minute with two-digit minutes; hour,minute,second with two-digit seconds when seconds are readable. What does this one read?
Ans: 8,19
